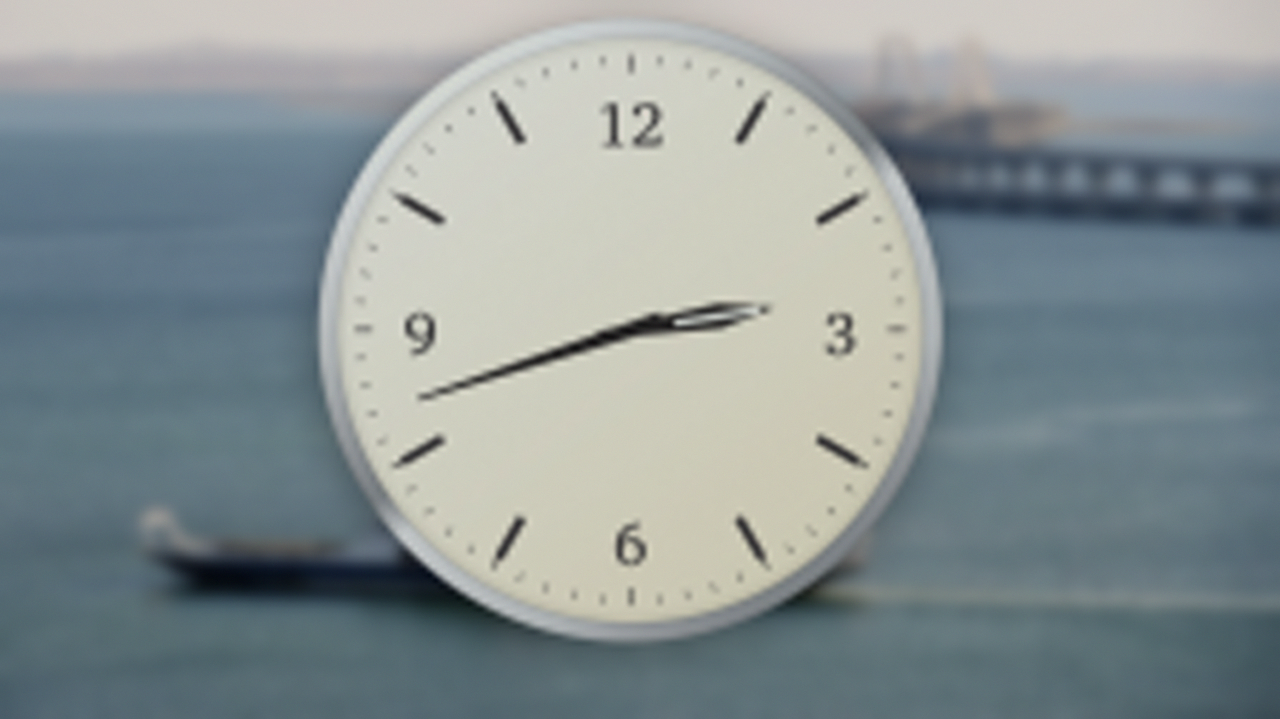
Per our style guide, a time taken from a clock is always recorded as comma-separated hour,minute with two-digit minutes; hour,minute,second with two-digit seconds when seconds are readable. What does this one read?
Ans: 2,42
